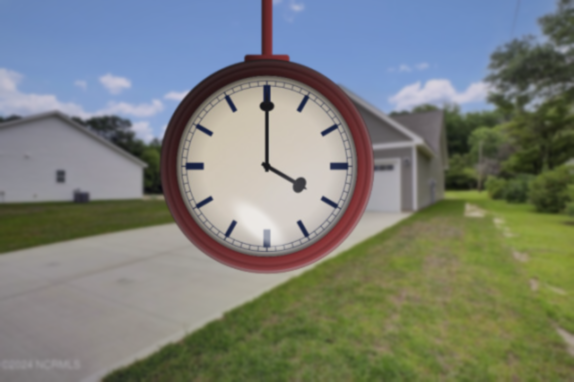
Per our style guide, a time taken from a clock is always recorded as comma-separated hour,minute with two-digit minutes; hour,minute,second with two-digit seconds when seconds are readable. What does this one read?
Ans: 4,00
